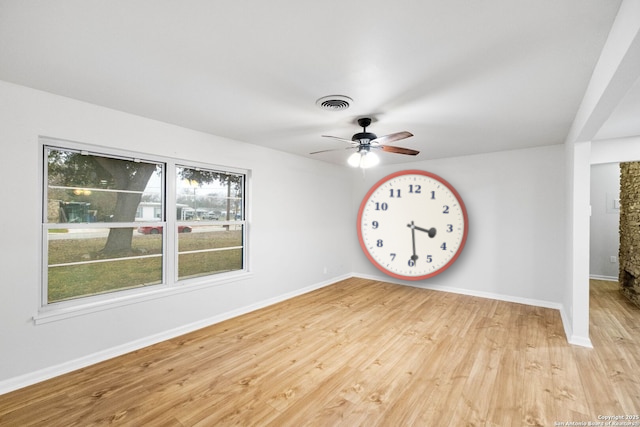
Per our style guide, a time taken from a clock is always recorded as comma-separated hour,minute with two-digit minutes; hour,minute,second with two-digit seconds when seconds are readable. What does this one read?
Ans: 3,29
